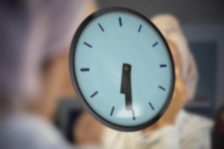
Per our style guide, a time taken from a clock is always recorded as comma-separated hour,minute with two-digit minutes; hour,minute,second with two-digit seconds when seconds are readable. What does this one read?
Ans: 6,31
